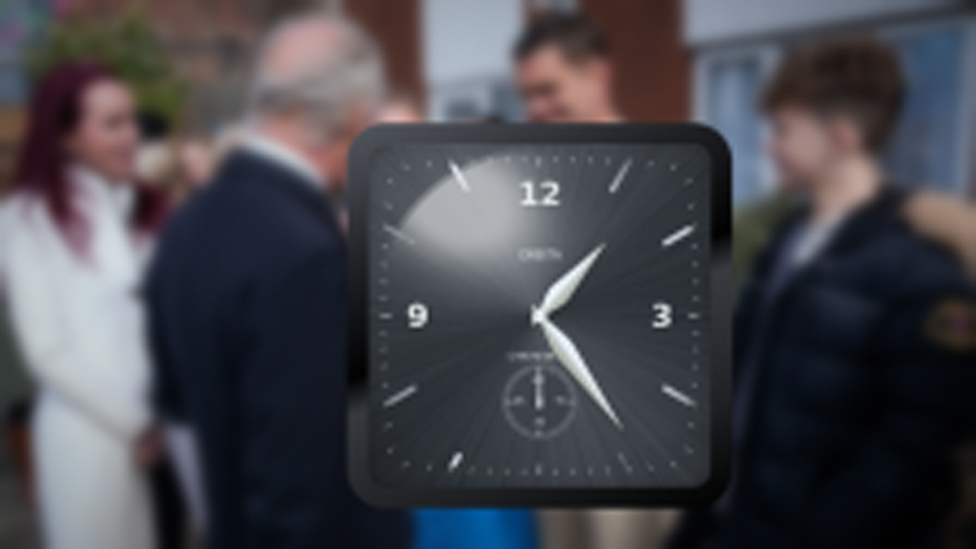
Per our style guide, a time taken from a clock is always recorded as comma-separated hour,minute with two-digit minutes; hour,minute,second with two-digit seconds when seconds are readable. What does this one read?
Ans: 1,24
